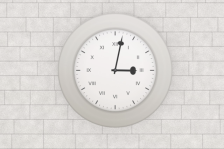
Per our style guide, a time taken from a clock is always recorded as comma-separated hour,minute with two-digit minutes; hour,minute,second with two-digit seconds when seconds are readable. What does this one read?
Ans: 3,02
